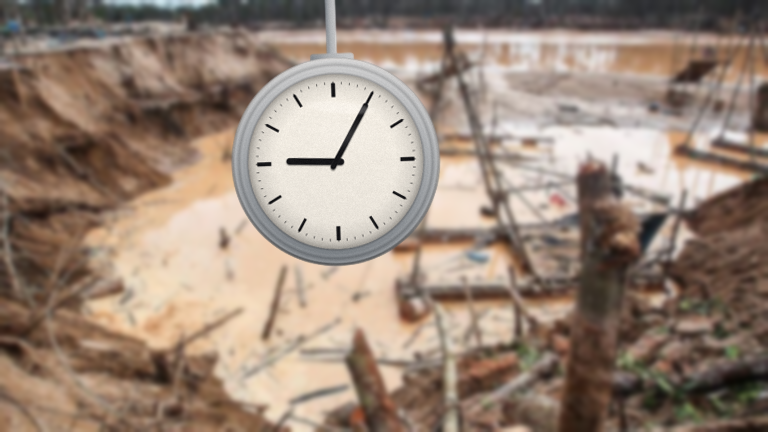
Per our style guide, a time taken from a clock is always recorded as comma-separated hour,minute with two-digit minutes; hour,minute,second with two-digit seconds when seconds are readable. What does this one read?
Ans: 9,05
